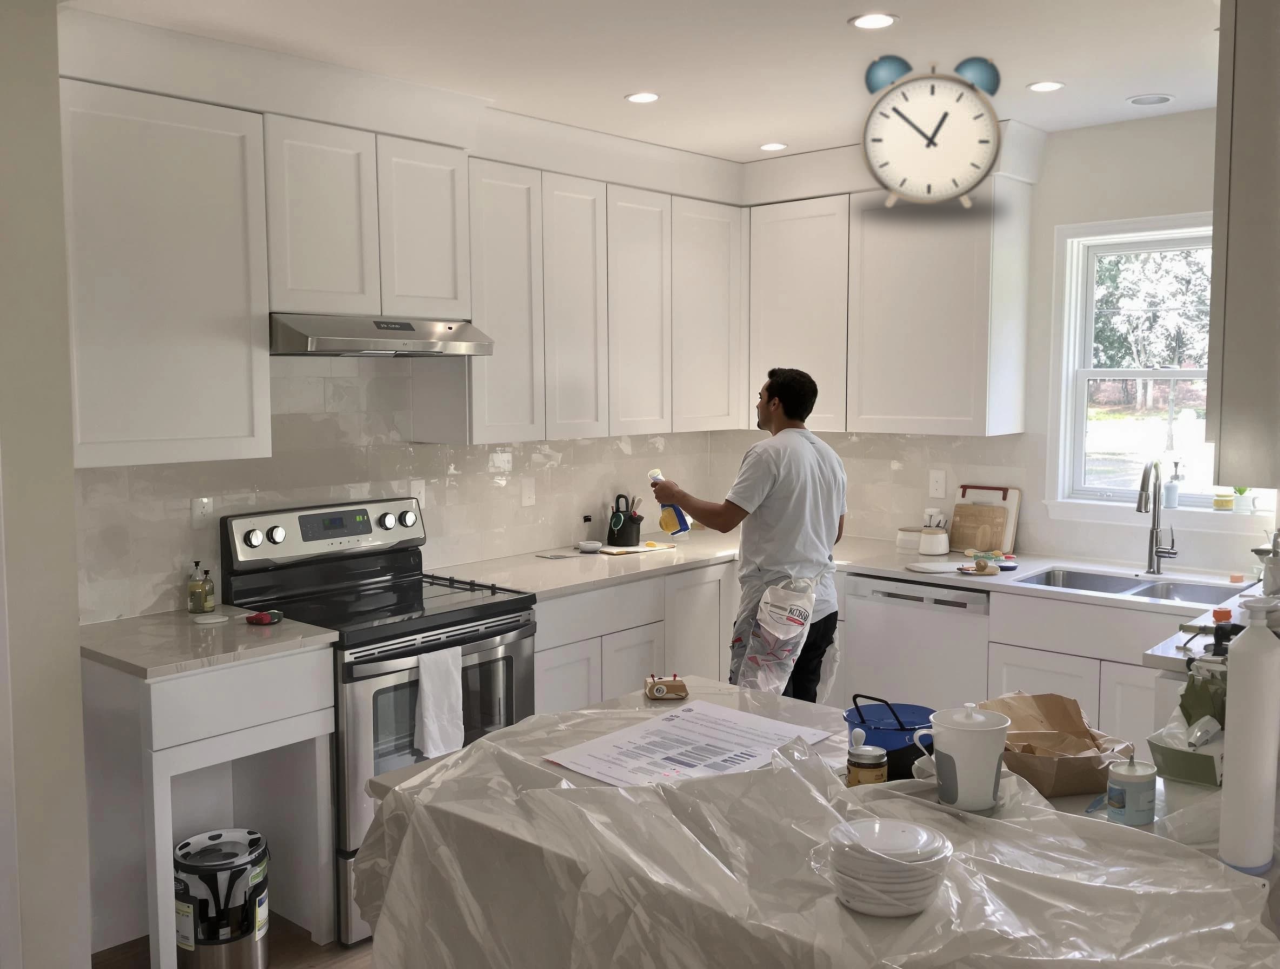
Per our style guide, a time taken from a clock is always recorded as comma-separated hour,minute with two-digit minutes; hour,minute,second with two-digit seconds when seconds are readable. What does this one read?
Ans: 12,52
